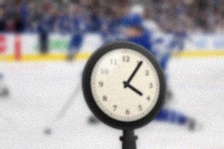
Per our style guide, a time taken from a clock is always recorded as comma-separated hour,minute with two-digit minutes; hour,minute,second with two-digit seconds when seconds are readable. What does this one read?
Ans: 4,06
